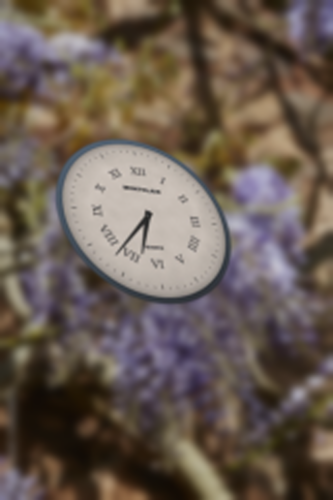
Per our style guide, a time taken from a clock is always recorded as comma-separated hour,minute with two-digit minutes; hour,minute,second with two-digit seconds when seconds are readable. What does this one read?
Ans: 6,37
